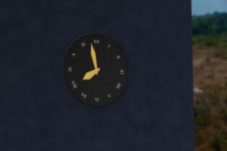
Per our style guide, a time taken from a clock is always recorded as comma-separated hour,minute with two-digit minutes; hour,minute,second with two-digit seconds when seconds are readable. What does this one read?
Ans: 7,58
